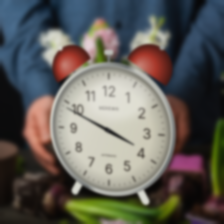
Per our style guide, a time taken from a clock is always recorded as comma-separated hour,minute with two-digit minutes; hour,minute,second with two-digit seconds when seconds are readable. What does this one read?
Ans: 3,49
